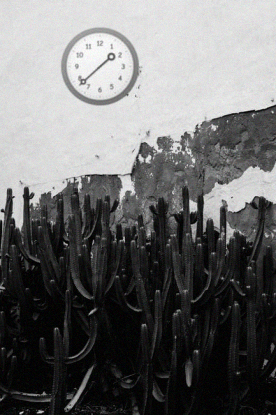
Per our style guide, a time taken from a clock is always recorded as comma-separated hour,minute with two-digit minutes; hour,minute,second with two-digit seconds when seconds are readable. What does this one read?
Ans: 1,38
